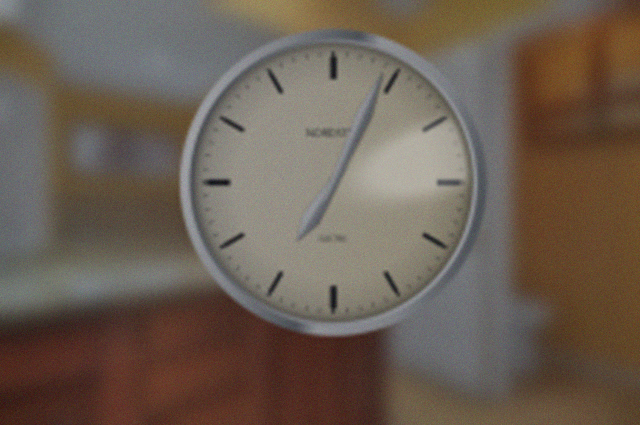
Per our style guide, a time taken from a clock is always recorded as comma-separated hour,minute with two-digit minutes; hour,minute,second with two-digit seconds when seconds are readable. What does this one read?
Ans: 7,04
